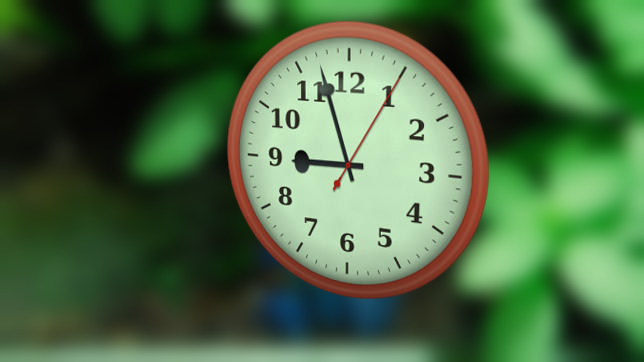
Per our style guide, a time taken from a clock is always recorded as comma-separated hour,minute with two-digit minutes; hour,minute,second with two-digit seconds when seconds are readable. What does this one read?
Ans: 8,57,05
